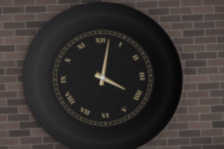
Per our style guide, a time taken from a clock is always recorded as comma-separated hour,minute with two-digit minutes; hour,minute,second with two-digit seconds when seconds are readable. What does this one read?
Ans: 4,02
